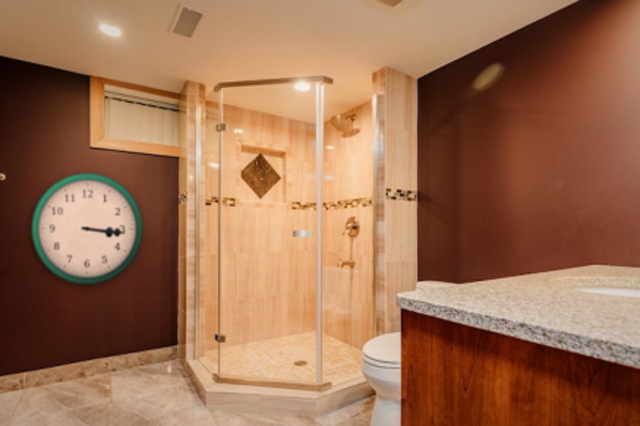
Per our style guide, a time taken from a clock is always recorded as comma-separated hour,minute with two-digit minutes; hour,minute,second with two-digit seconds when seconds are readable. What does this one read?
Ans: 3,16
